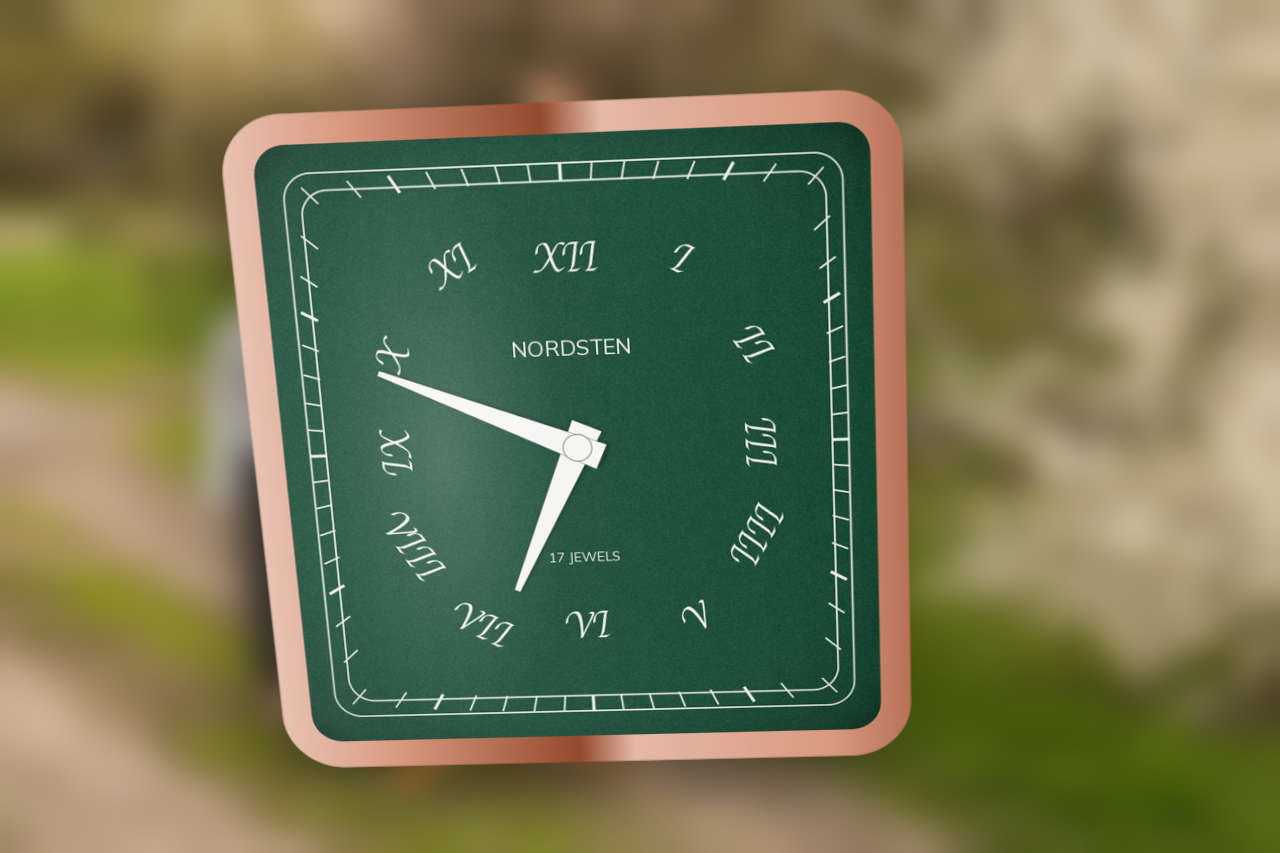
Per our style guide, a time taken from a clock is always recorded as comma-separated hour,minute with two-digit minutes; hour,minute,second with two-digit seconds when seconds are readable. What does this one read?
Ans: 6,49
